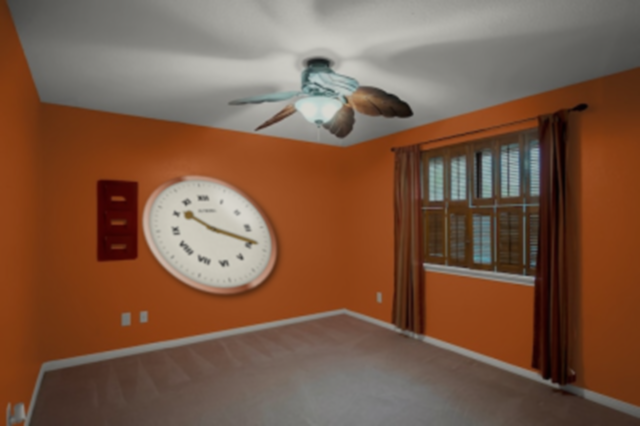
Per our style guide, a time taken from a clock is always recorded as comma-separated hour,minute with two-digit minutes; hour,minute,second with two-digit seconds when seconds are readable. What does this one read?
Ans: 10,19
